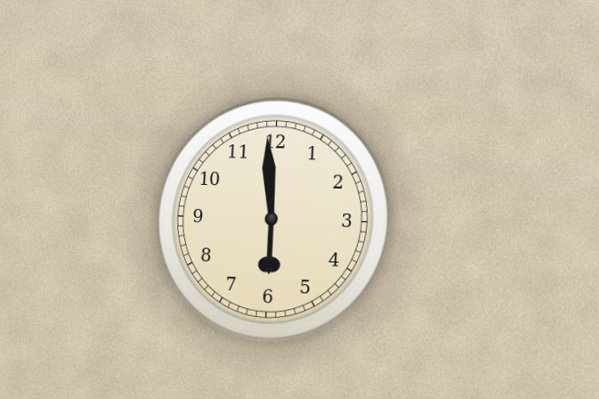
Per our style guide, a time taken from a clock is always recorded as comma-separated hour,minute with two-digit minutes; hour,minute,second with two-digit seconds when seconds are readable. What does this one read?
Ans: 5,59
